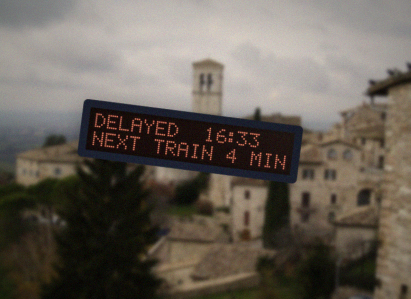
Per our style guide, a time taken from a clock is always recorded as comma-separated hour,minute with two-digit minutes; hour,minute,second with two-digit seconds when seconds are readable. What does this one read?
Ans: 16,33
